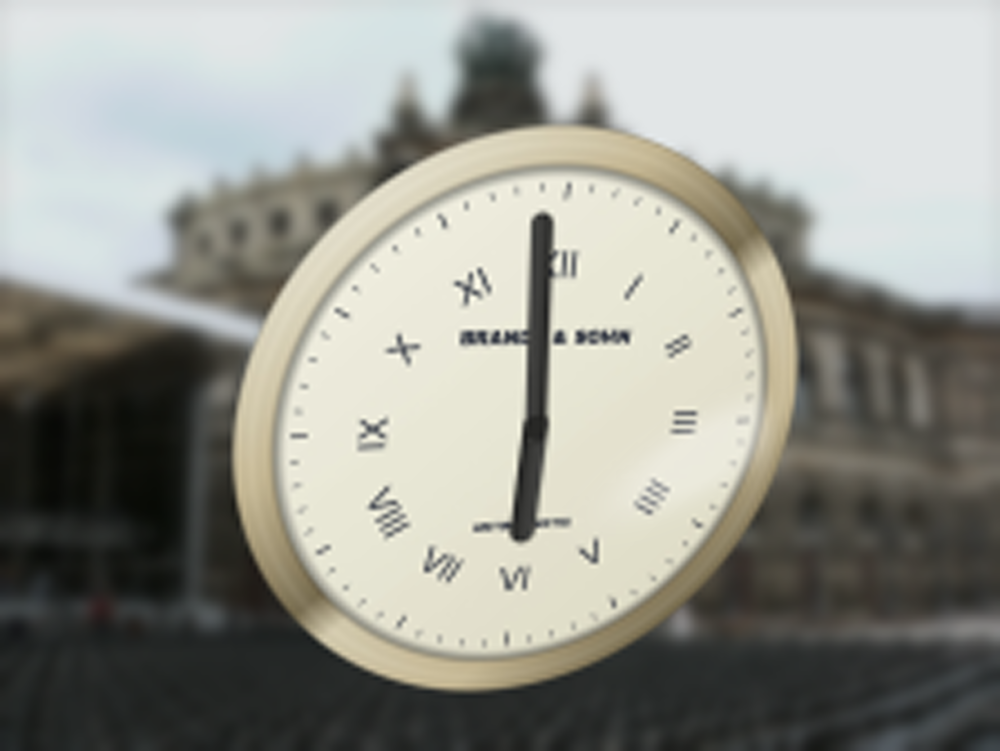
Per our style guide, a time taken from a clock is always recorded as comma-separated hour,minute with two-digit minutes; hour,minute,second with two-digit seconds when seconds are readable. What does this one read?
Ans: 5,59
